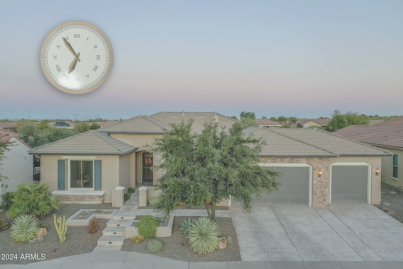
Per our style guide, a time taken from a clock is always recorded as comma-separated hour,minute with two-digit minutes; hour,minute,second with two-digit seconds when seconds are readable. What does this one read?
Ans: 6,54
